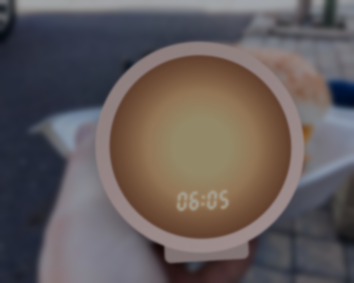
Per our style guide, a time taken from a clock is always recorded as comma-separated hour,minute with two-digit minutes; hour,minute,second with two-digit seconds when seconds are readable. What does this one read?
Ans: 6,05
